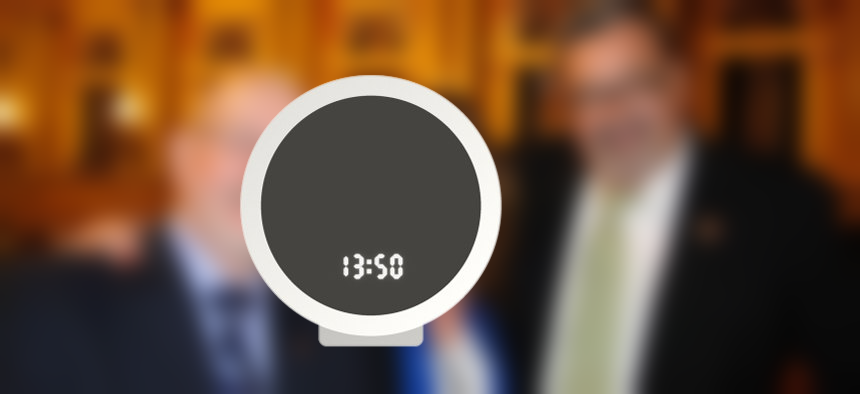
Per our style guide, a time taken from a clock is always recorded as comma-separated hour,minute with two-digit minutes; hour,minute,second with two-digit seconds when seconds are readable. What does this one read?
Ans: 13,50
